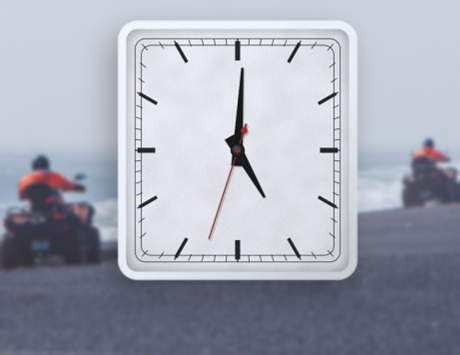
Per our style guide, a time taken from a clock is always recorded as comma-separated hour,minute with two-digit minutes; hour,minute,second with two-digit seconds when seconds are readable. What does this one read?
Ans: 5,00,33
